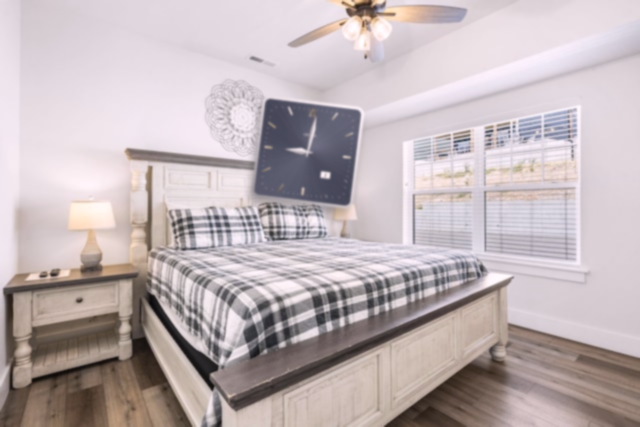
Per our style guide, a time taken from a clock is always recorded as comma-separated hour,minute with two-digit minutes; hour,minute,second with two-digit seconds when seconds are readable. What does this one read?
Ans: 9,01
